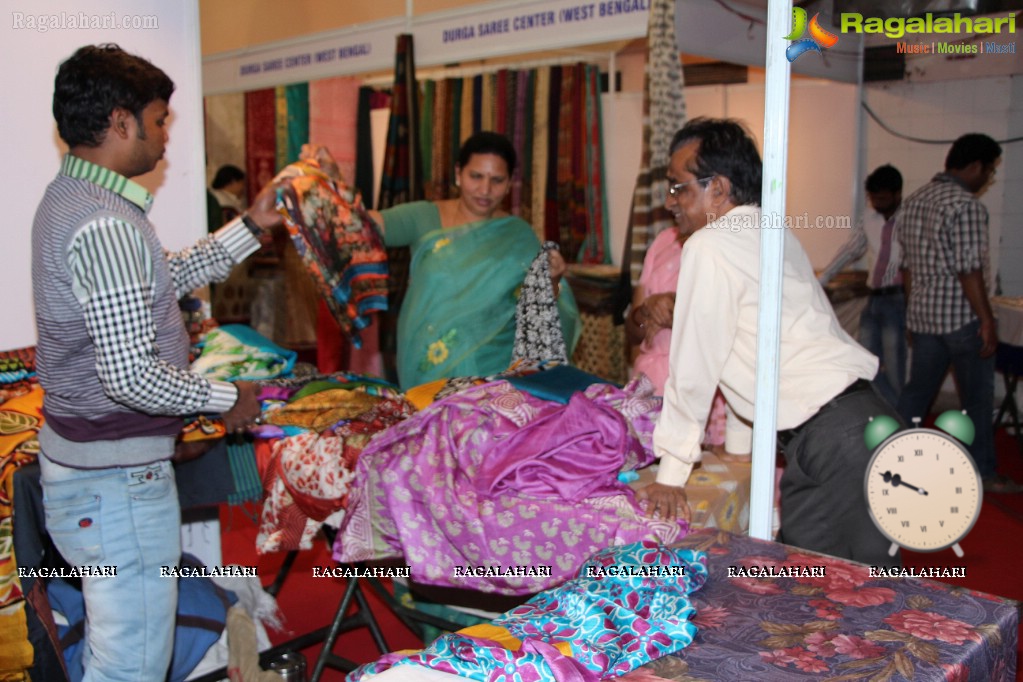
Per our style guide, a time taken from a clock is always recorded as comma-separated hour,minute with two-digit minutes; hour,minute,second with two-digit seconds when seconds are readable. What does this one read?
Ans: 9,49
